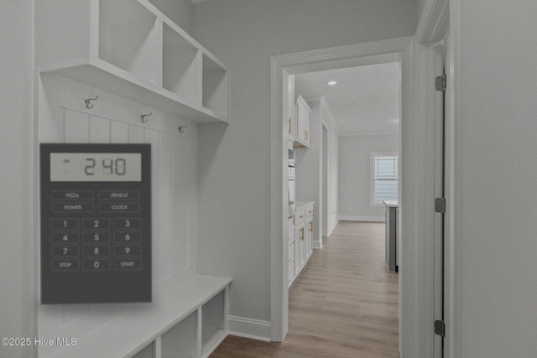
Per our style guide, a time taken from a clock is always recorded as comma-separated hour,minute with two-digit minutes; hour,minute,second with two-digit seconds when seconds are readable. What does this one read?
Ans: 2,40
